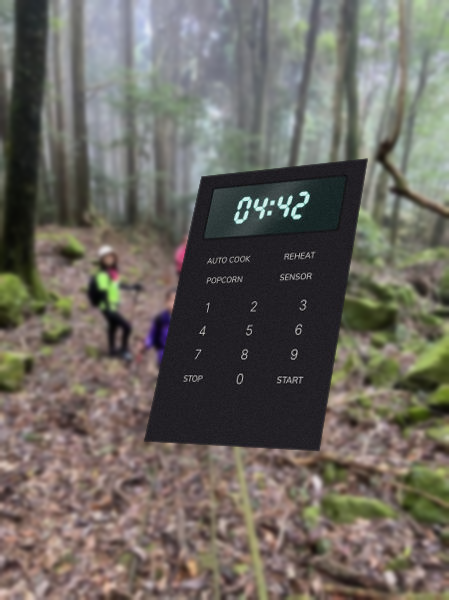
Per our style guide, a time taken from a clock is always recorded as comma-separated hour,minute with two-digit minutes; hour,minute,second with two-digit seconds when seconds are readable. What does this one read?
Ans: 4,42
